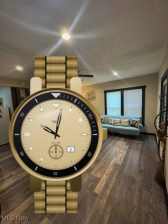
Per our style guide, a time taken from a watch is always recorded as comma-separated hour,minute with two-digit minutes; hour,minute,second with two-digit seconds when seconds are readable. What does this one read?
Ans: 10,02
